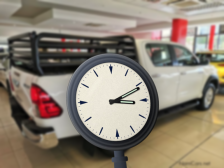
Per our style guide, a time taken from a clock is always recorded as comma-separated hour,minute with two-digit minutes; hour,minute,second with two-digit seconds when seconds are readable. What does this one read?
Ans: 3,11
